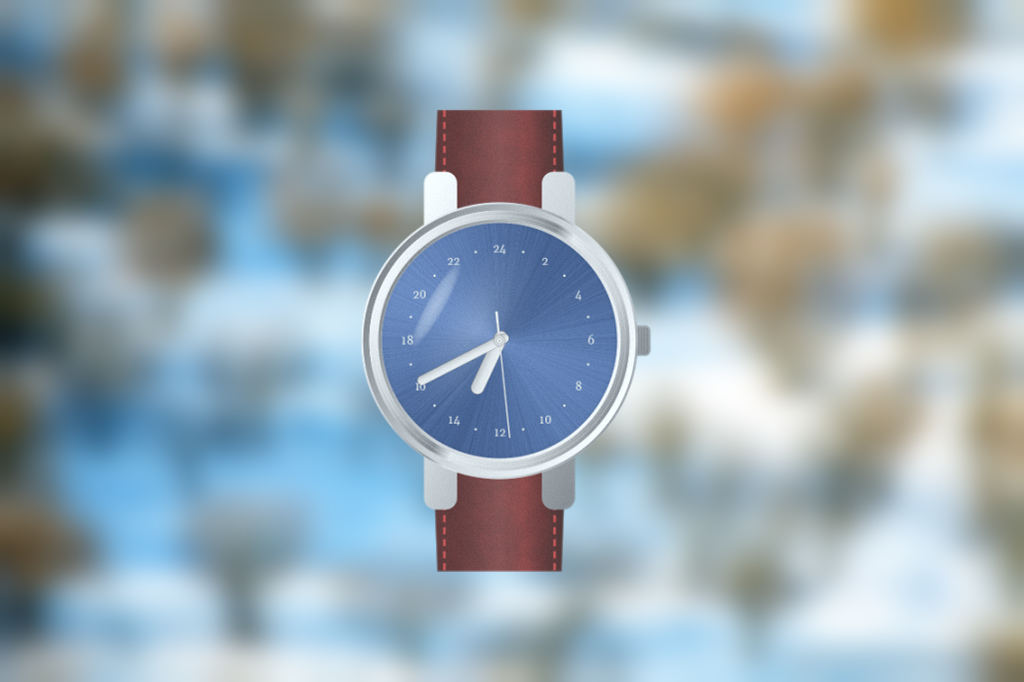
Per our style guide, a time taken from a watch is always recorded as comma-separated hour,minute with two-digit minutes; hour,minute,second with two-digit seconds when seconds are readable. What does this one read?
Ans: 13,40,29
